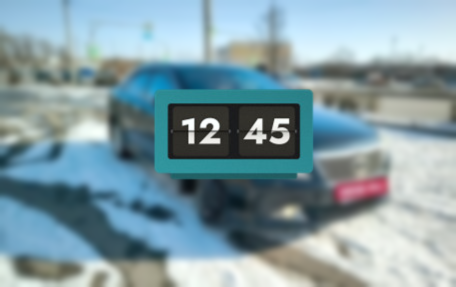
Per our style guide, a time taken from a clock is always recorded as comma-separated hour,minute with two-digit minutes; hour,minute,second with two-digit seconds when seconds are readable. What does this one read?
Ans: 12,45
